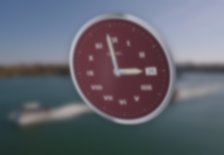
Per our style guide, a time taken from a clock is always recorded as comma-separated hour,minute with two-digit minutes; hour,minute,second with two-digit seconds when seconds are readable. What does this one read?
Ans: 2,59
